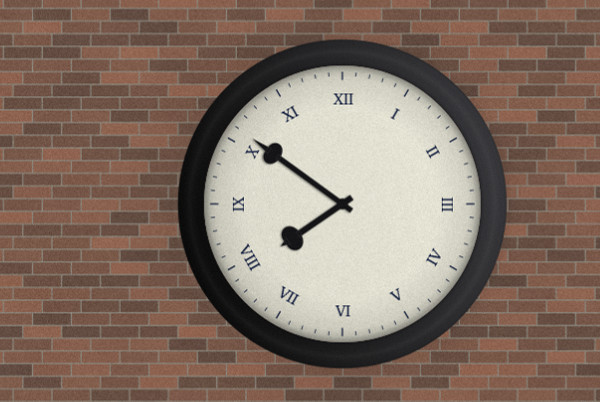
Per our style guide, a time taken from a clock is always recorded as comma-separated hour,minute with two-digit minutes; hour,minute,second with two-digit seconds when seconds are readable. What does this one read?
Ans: 7,51
